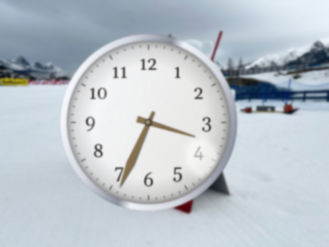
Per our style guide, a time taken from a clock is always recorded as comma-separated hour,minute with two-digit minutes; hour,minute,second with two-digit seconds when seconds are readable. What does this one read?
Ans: 3,34
